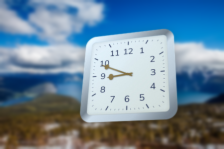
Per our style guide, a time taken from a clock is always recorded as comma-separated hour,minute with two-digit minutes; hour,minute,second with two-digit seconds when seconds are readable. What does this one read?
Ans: 8,49
